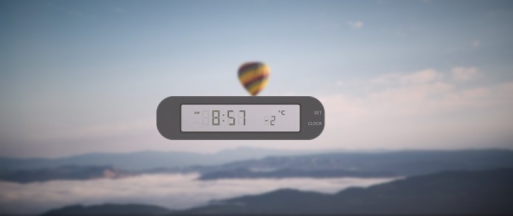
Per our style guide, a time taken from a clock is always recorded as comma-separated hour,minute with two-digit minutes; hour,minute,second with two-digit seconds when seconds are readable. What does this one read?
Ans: 8,57
